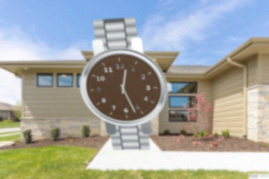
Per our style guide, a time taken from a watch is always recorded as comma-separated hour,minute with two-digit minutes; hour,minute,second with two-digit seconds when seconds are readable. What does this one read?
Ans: 12,27
